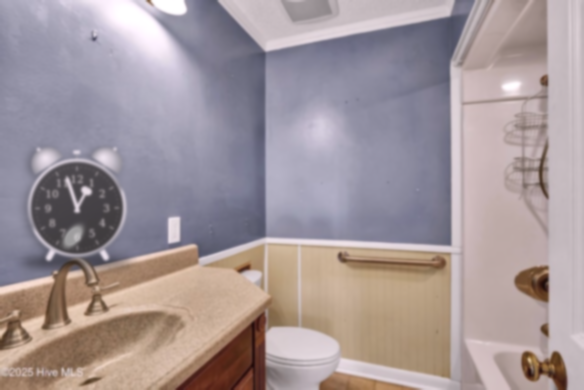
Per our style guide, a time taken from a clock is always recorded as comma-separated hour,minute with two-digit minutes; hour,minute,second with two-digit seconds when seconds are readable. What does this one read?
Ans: 12,57
